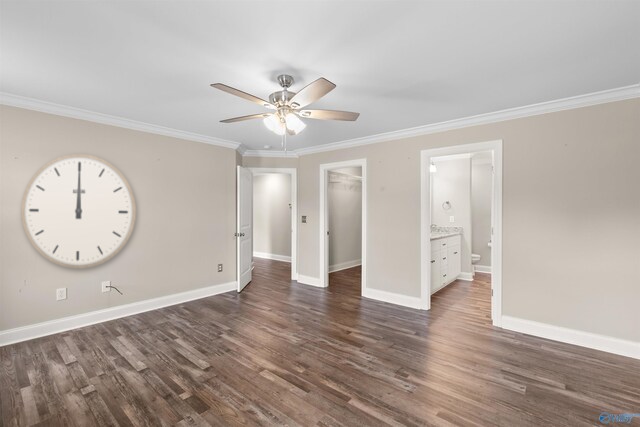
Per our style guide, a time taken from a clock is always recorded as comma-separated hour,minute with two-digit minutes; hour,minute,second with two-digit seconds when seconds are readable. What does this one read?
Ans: 12,00
